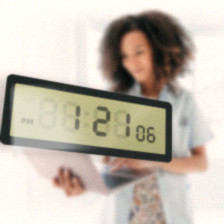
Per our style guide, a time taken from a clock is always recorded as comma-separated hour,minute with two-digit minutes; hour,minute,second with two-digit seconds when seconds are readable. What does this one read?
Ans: 1,21,06
